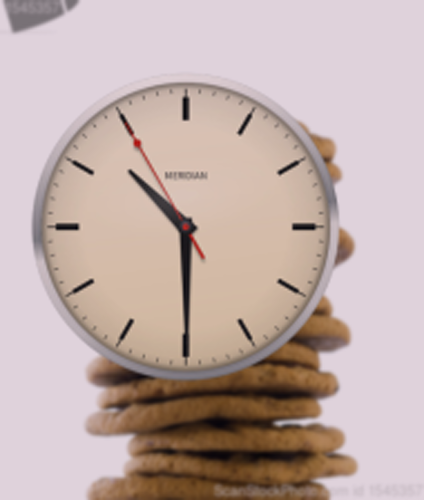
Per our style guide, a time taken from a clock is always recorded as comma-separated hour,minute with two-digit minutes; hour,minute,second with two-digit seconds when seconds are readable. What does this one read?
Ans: 10,29,55
